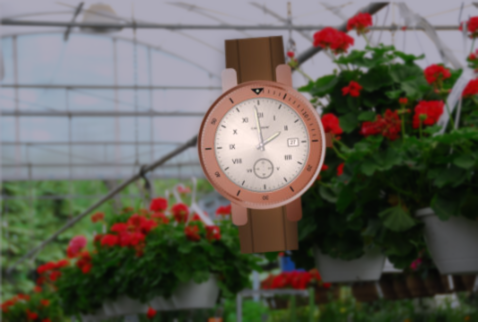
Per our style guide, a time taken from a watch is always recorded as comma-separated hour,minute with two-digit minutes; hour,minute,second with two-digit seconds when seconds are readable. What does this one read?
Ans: 1,59
